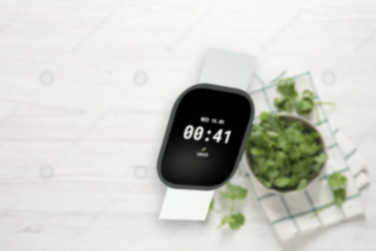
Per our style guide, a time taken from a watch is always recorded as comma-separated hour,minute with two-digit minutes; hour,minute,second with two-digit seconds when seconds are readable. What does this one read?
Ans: 0,41
